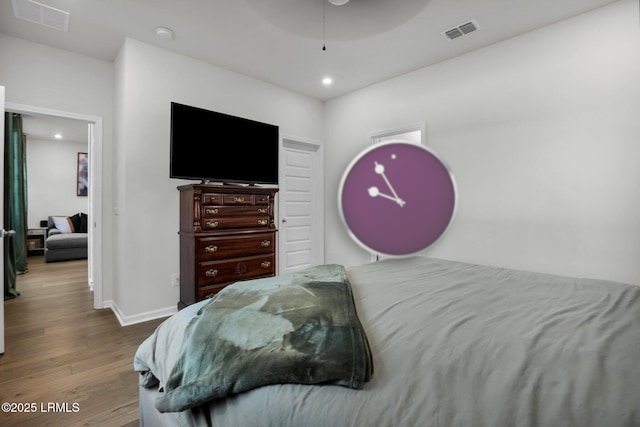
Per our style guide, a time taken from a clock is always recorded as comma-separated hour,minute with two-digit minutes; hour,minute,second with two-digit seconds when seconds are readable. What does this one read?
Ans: 9,56
